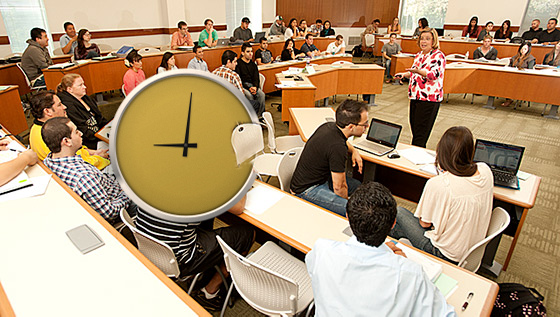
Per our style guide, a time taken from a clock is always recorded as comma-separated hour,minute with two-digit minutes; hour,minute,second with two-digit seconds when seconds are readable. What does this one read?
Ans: 9,01
